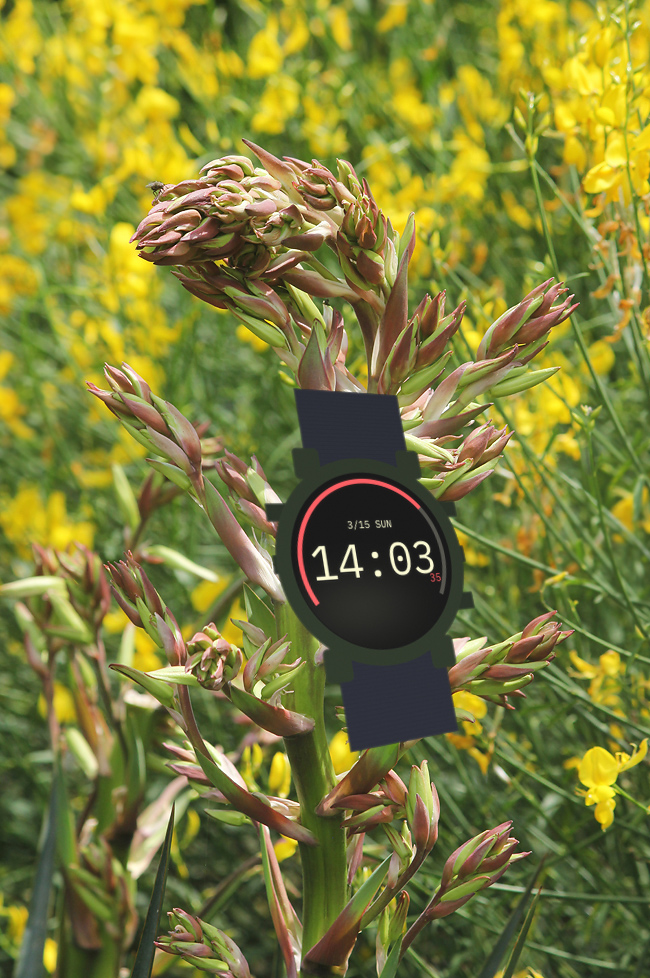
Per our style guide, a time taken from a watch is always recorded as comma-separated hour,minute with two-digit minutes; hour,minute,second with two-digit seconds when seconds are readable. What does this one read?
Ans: 14,03,35
